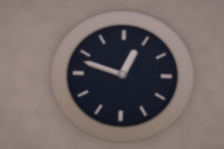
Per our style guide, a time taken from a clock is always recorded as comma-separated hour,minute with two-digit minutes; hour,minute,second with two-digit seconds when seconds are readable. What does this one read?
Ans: 12,48
